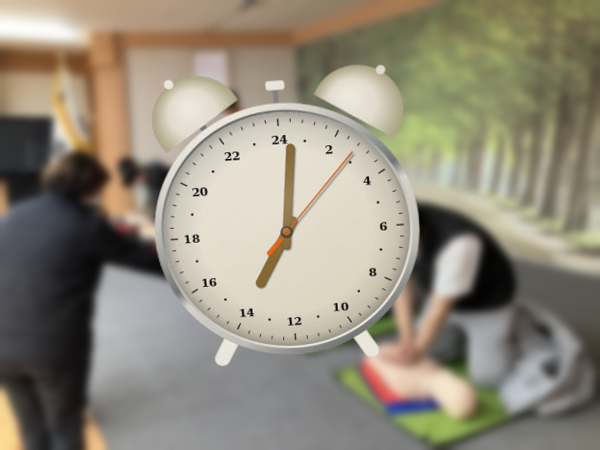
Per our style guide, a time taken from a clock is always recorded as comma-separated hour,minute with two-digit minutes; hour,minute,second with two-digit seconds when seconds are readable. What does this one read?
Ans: 14,01,07
